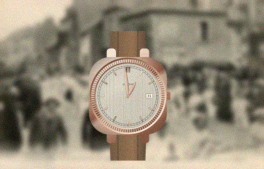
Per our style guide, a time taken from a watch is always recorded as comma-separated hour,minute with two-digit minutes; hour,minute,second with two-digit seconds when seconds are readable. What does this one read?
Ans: 12,59
